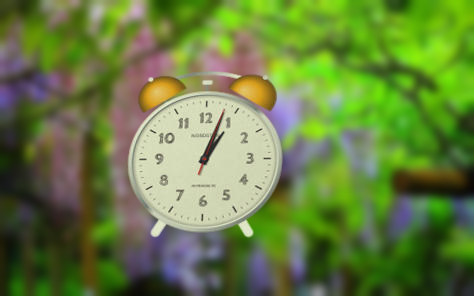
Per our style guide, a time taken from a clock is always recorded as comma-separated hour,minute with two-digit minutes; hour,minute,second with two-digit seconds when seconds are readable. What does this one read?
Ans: 1,03,03
